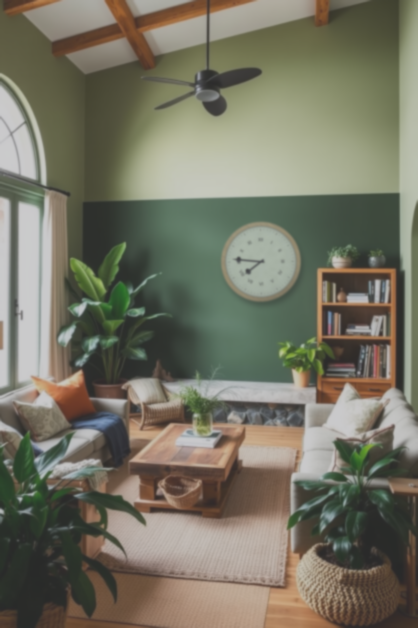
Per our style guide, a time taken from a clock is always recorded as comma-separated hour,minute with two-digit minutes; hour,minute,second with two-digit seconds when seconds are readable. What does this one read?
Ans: 7,46
